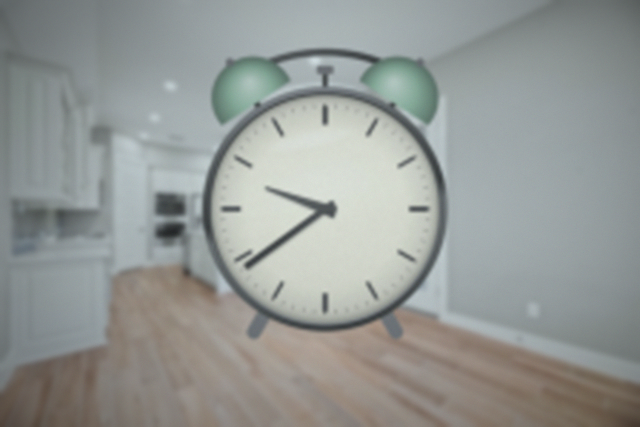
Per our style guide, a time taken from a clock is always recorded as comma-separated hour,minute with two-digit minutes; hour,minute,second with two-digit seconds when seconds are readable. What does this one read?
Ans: 9,39
